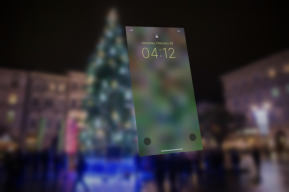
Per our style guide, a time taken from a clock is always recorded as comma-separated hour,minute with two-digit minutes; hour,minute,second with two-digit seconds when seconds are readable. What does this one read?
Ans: 4,12
